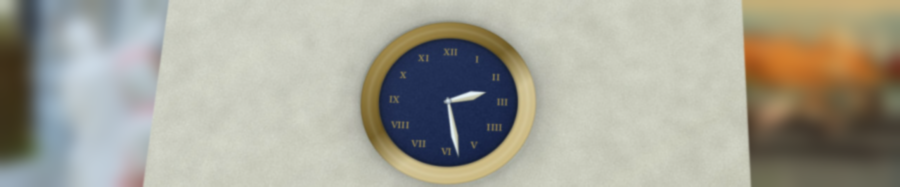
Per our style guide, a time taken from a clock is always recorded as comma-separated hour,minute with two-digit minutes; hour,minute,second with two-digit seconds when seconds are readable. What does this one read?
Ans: 2,28
